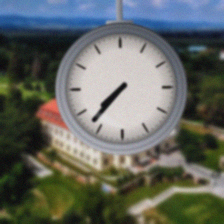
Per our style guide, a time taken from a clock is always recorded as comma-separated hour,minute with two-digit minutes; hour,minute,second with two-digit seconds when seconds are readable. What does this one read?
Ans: 7,37
